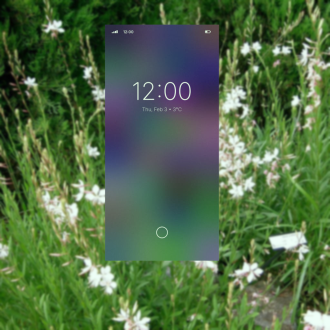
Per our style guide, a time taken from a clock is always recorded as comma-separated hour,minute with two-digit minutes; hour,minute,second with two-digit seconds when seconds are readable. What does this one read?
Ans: 12,00
